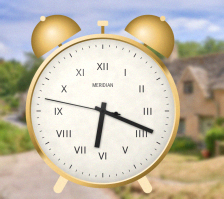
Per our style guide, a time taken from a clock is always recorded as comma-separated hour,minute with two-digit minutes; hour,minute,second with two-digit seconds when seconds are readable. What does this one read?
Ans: 6,18,47
